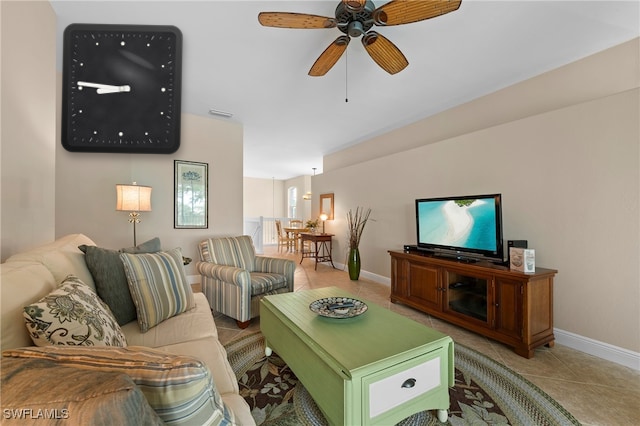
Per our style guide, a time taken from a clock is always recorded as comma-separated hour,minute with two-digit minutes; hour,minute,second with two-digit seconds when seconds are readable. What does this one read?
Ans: 8,46
